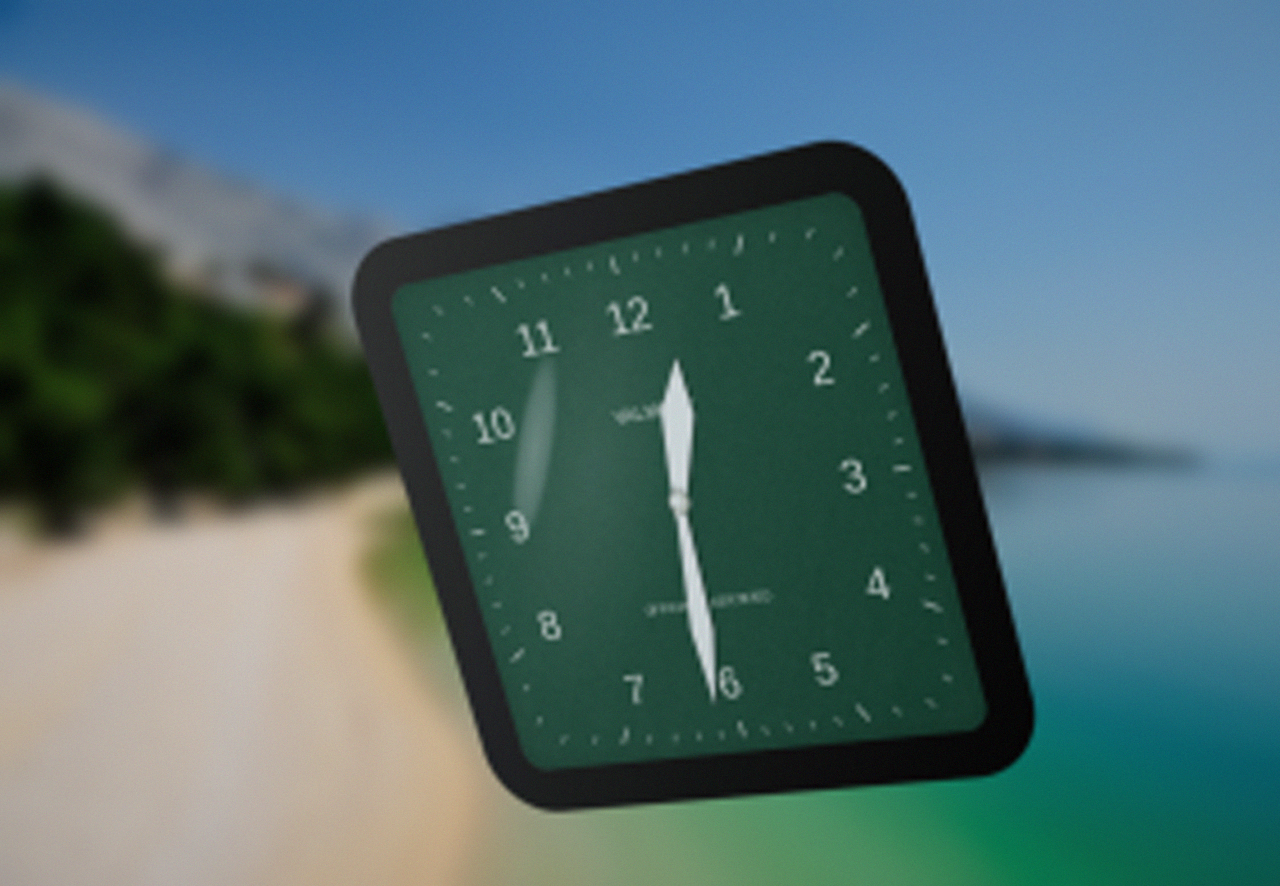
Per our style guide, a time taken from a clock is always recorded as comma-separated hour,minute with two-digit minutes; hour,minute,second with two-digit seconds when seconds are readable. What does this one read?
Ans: 12,31
